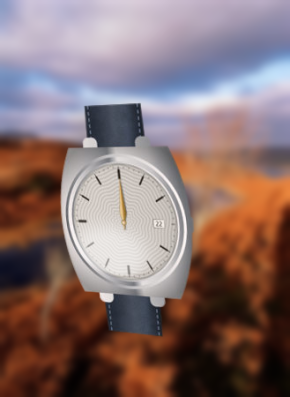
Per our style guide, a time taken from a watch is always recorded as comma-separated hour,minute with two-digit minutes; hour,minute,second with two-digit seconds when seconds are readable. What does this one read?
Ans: 12,00
